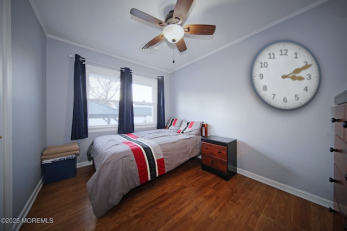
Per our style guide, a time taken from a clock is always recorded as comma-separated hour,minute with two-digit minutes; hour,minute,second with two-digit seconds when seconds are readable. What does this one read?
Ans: 3,11
